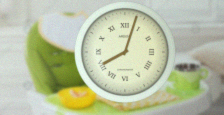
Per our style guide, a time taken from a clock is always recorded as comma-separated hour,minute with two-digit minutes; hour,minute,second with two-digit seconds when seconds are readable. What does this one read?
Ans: 8,03
